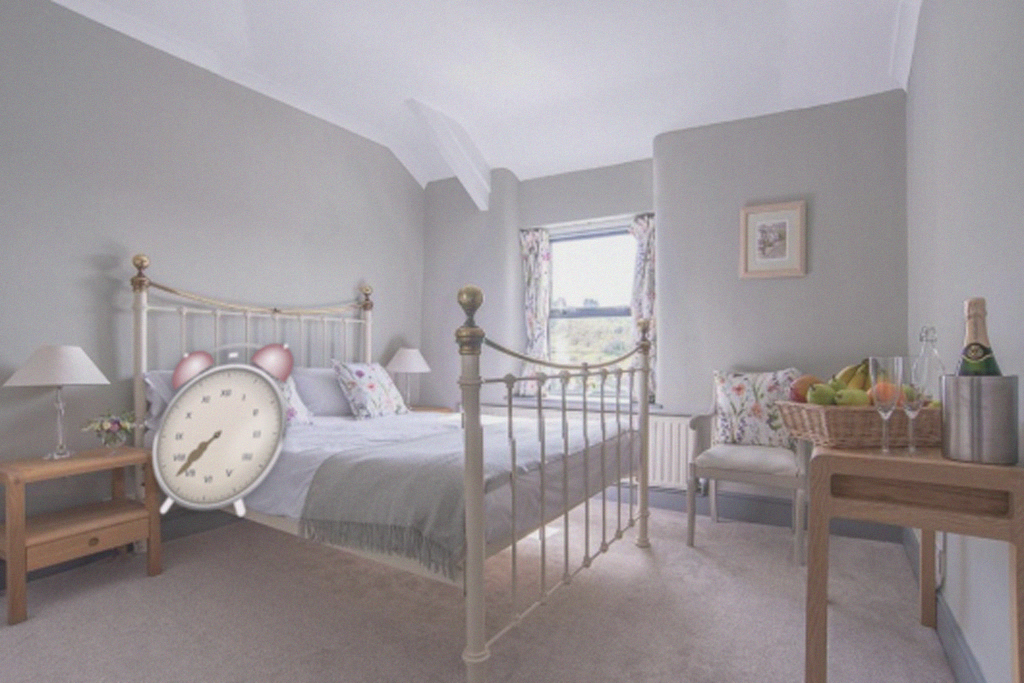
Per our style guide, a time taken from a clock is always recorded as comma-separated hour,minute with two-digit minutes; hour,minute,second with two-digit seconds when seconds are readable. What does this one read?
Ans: 7,37
